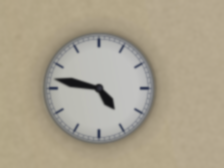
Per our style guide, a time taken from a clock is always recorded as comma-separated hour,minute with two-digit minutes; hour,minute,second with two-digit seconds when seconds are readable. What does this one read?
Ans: 4,47
